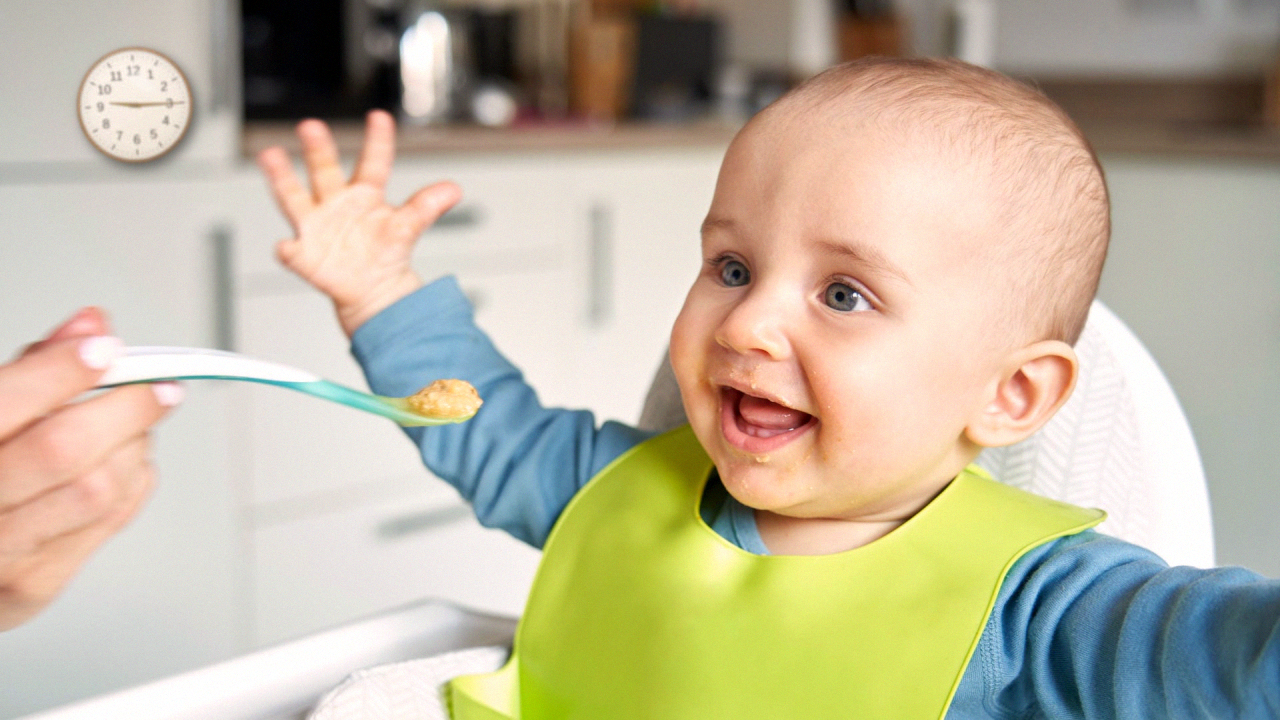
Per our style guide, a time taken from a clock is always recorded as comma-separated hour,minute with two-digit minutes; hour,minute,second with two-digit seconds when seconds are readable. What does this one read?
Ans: 9,15
